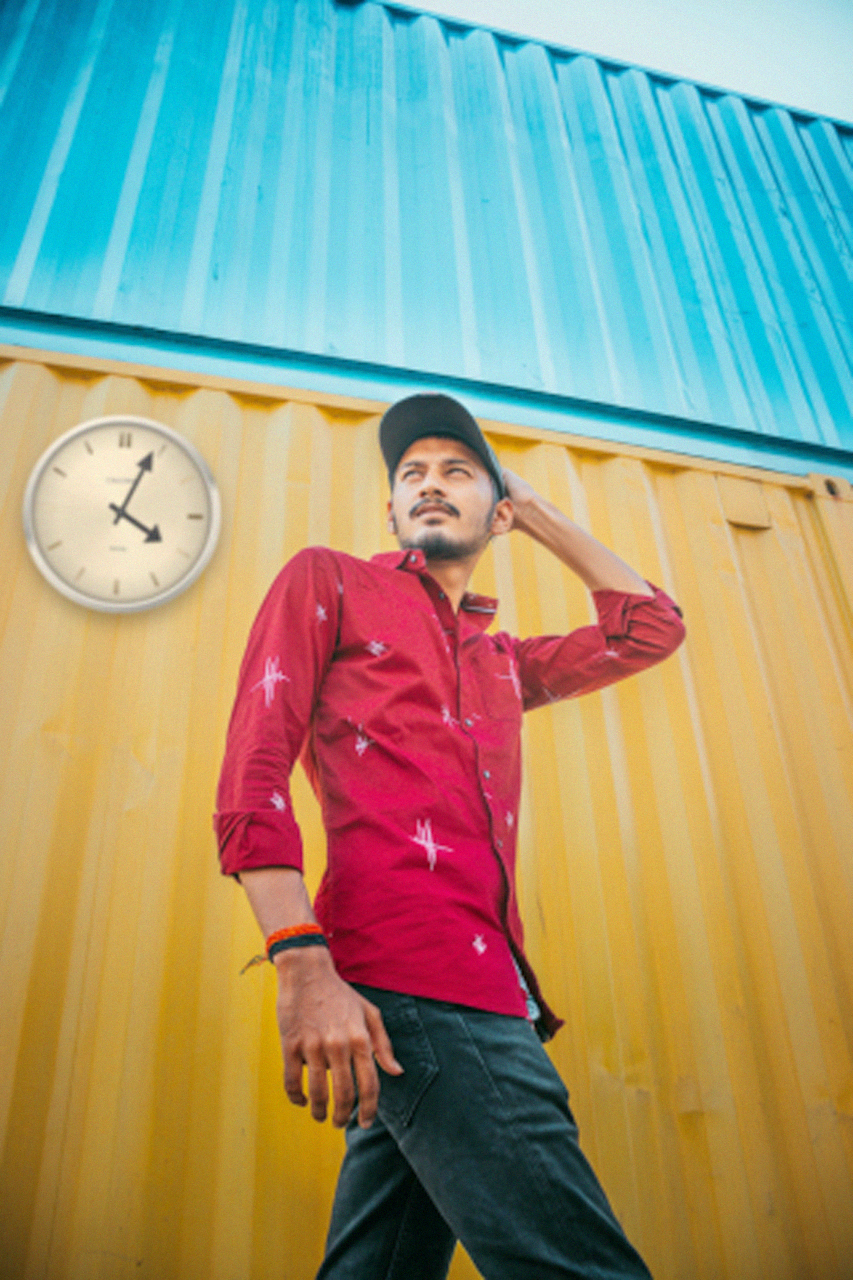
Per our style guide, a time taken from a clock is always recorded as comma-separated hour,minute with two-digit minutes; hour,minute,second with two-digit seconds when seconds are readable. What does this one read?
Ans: 4,04
